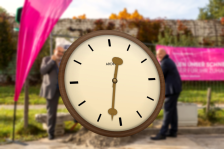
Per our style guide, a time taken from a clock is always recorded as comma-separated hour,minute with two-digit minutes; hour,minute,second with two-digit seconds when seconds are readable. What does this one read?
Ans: 12,32
